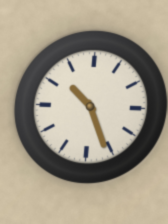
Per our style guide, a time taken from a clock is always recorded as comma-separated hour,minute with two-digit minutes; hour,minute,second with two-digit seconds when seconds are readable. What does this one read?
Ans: 10,26
